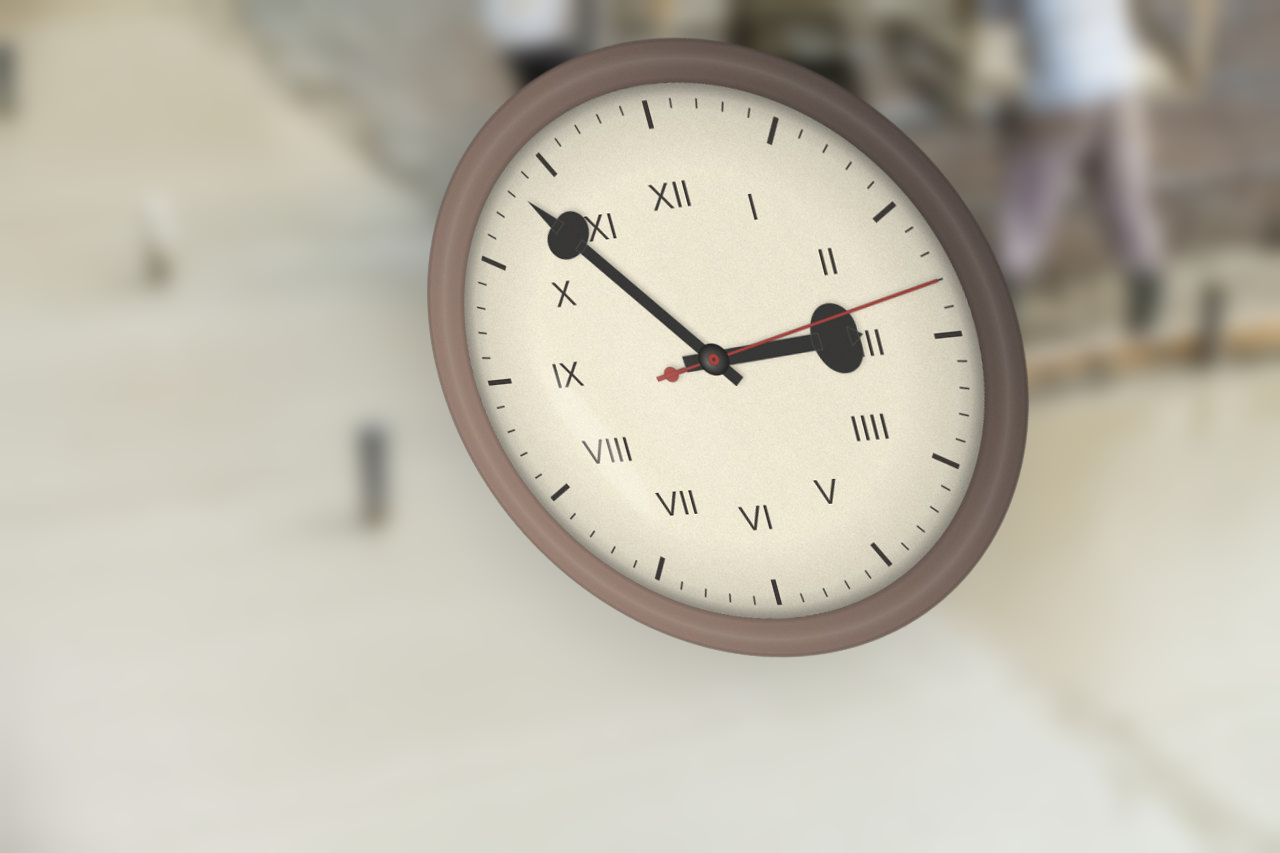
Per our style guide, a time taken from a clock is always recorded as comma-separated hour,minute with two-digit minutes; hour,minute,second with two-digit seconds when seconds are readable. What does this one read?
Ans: 2,53,13
